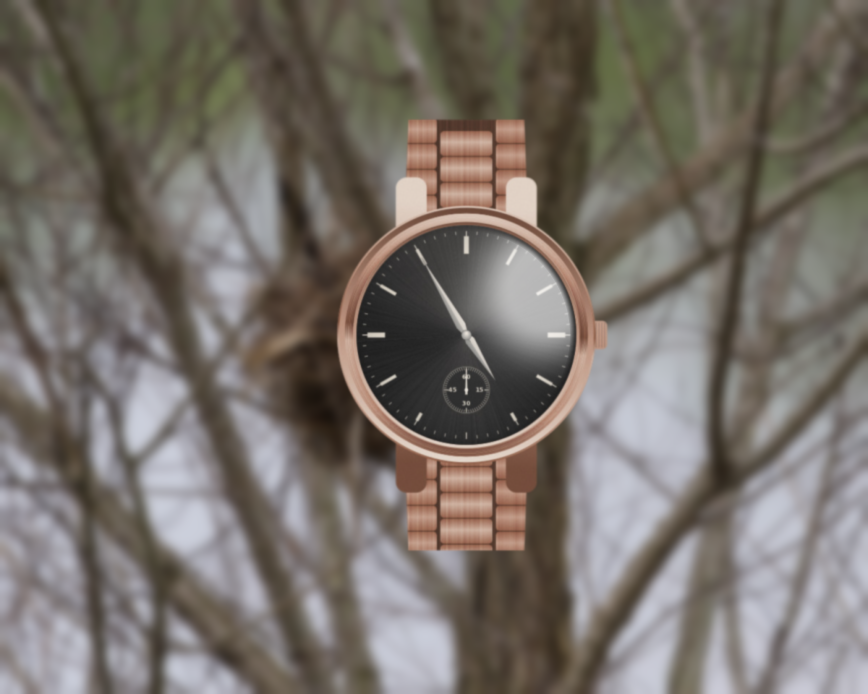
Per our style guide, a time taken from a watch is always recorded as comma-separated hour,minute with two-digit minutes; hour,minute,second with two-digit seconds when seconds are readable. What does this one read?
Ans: 4,55
